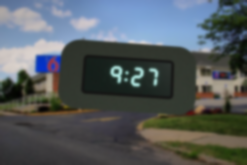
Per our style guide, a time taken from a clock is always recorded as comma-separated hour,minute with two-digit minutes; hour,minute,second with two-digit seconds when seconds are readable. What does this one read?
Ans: 9,27
